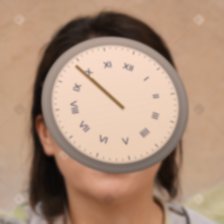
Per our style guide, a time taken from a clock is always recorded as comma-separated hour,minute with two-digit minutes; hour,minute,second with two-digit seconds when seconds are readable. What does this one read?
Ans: 9,49
